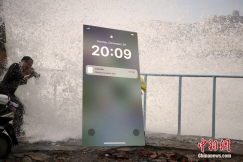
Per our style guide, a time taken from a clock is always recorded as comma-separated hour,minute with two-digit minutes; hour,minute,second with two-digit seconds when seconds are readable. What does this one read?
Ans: 20,09
